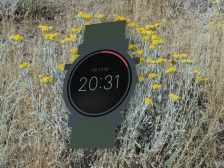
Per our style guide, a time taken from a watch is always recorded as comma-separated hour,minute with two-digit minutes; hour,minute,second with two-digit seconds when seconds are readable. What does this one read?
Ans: 20,31
